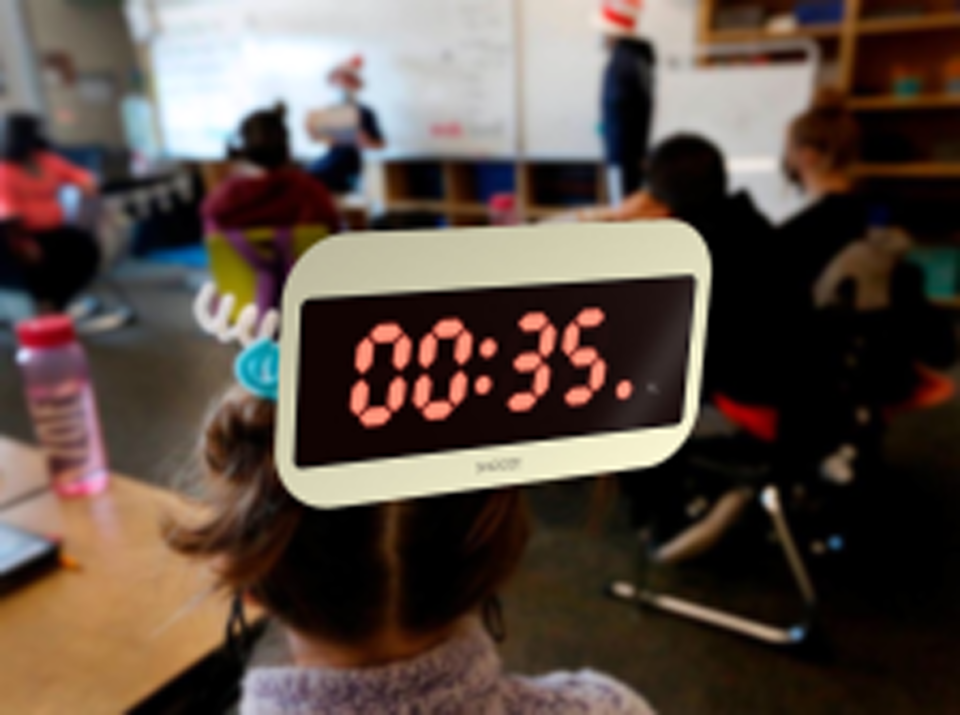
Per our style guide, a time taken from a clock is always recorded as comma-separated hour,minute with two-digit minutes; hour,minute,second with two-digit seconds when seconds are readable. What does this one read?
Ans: 0,35
